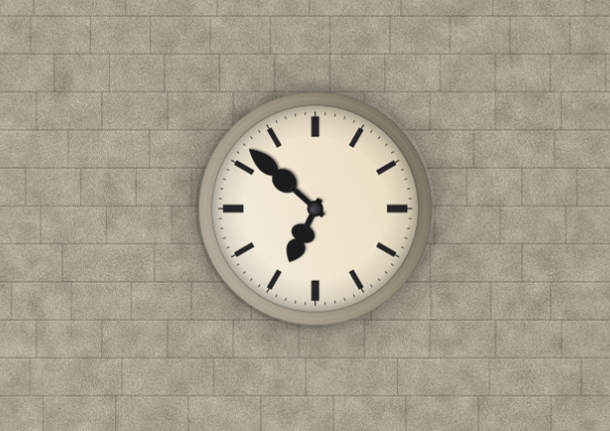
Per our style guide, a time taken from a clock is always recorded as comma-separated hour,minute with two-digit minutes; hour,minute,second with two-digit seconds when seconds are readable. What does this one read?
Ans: 6,52
